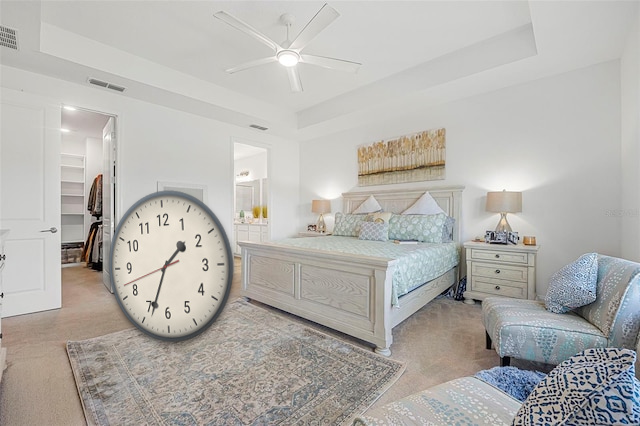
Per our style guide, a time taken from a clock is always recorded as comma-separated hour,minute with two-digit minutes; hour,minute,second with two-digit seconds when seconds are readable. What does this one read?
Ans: 1,33,42
